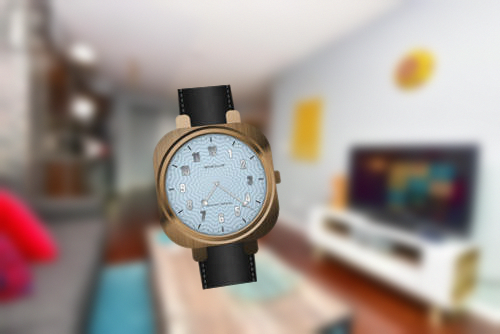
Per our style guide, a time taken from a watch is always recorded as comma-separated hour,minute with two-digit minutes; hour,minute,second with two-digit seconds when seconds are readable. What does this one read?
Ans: 7,22
